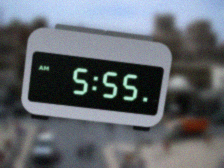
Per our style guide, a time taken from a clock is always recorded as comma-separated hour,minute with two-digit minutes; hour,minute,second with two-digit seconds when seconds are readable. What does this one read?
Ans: 5,55
